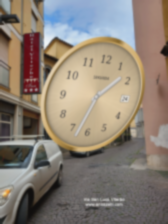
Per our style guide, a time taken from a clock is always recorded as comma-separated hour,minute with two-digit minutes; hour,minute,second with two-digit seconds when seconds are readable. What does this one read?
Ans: 1,33
